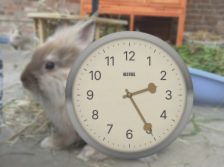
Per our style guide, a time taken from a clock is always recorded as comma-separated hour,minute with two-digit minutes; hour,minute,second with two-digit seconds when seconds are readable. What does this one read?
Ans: 2,25
